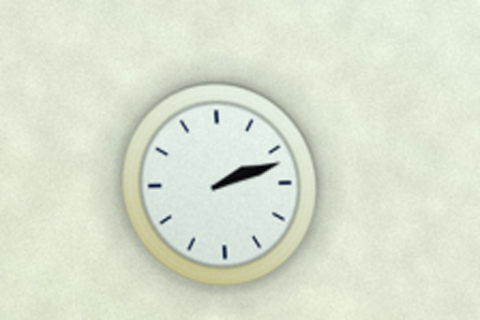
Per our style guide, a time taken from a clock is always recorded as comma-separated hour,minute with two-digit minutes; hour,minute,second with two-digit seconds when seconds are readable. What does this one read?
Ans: 2,12
